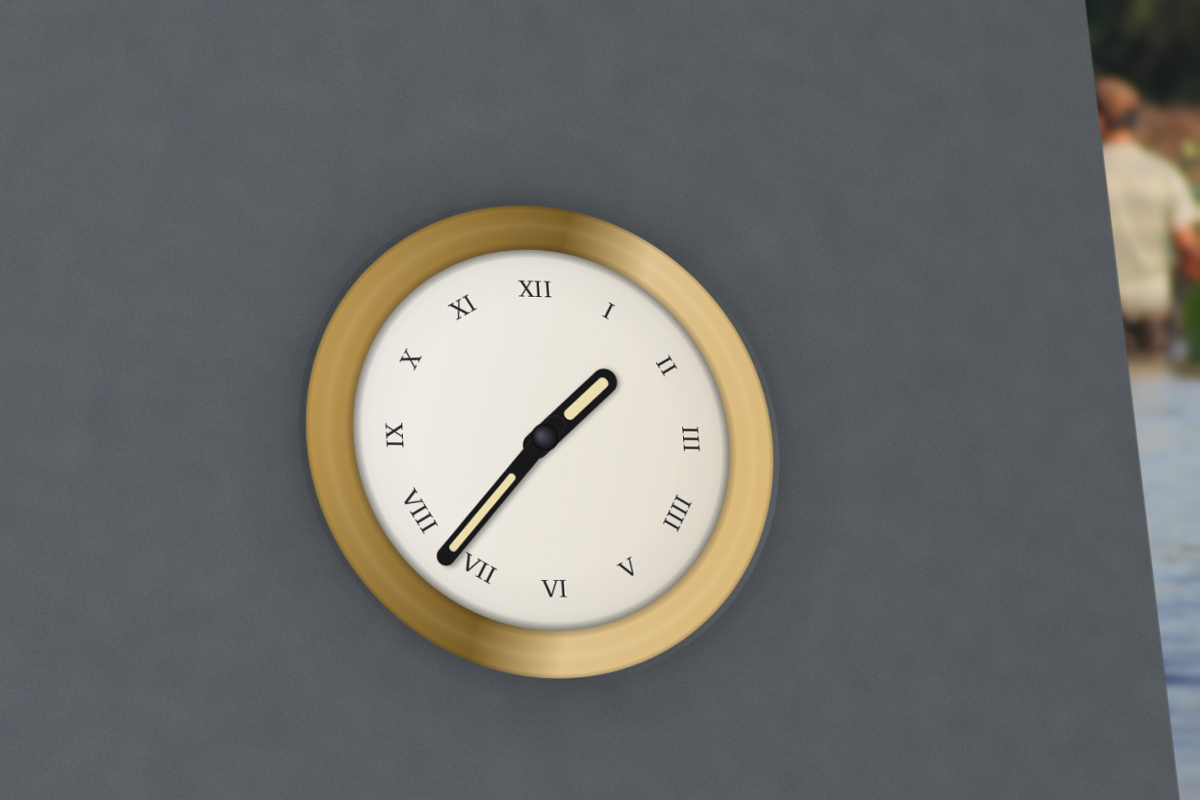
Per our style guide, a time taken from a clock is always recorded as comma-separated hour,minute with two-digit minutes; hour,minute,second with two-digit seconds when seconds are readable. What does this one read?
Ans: 1,37
